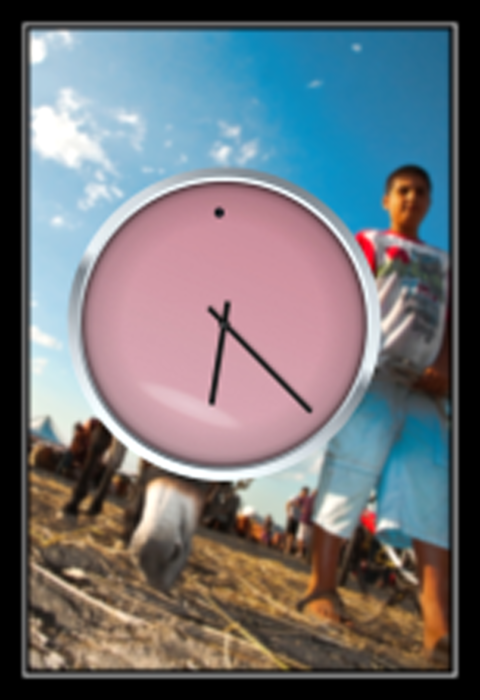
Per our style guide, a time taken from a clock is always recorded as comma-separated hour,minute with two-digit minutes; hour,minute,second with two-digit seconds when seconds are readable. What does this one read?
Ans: 6,23
